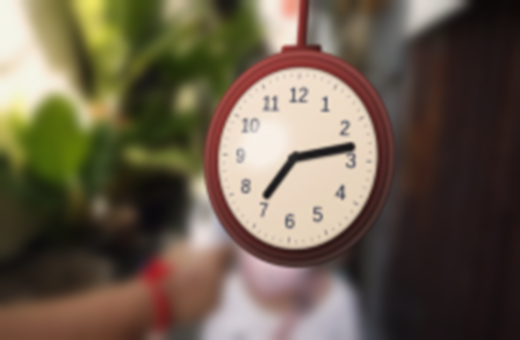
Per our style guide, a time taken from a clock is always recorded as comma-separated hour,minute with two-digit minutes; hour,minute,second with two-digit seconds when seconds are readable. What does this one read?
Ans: 7,13
